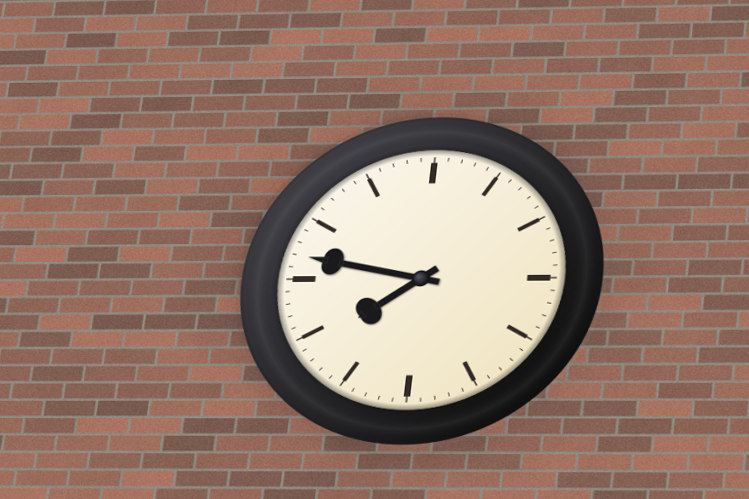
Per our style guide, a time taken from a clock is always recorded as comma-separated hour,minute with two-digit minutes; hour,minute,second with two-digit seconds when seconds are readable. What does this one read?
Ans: 7,47
